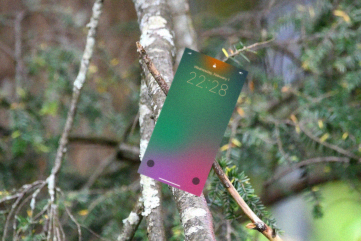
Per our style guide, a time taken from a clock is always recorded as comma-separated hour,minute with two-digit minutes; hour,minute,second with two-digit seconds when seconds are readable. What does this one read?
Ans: 22,28
